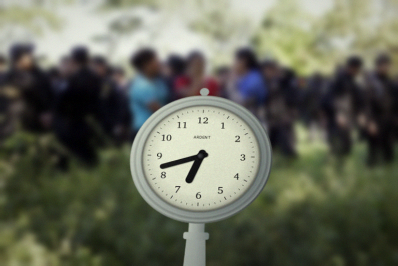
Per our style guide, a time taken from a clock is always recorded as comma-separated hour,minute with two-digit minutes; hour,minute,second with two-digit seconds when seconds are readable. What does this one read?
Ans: 6,42
